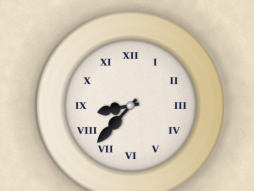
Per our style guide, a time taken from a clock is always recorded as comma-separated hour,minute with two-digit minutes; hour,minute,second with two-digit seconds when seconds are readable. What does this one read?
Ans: 8,37
